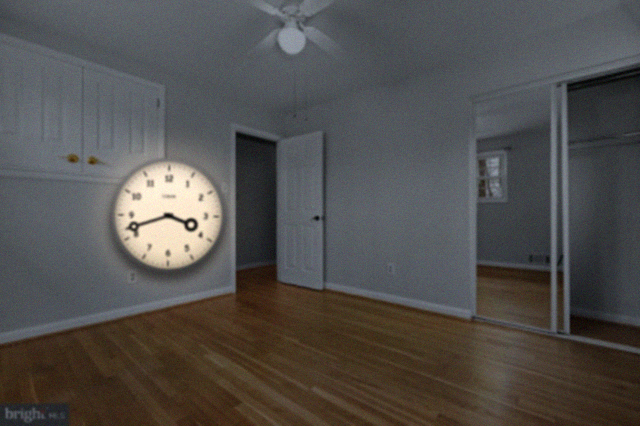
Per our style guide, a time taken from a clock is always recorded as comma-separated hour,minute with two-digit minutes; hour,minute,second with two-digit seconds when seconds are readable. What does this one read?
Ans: 3,42
